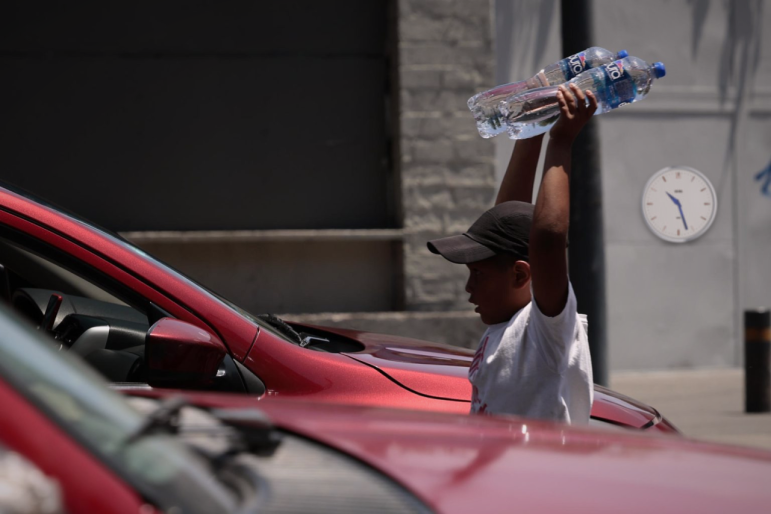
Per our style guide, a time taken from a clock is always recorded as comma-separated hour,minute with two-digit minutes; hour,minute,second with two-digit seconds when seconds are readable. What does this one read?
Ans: 10,27
